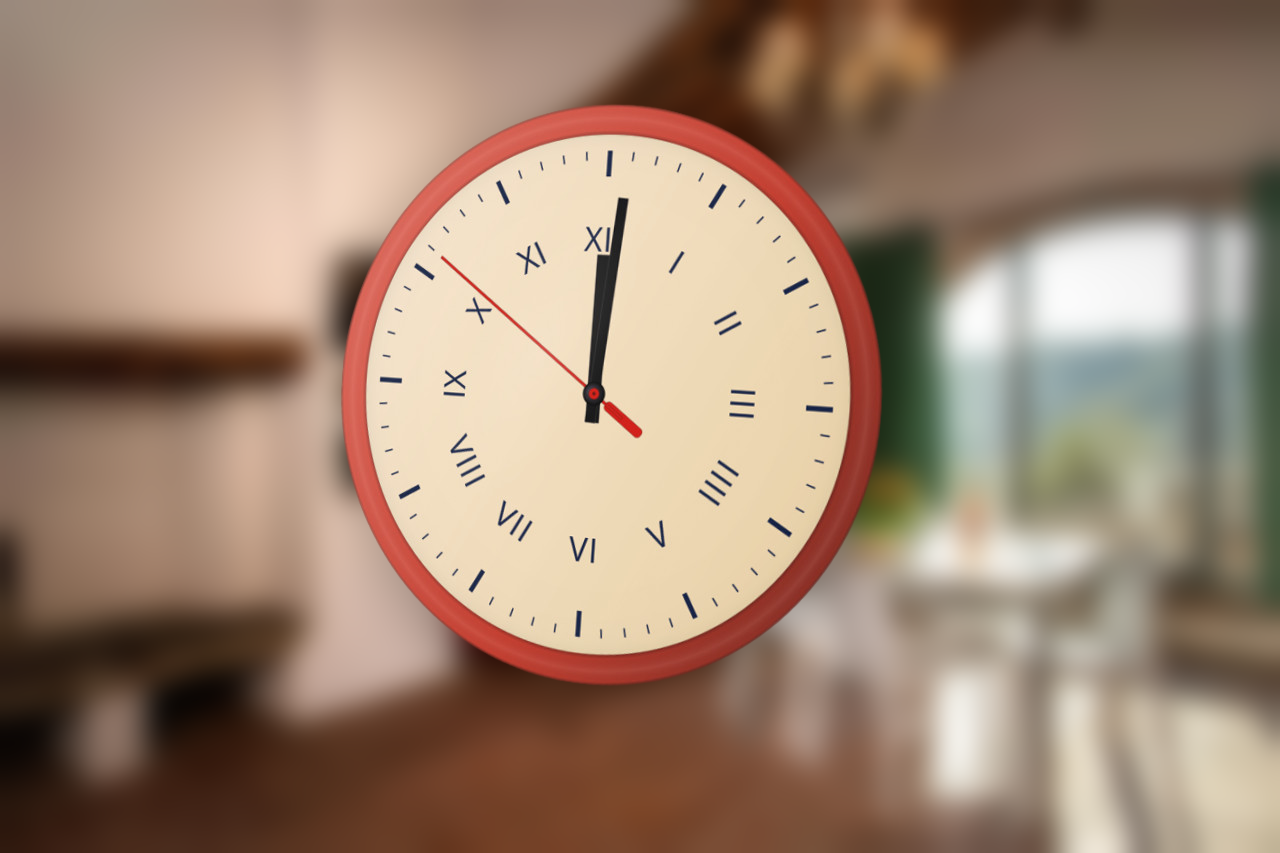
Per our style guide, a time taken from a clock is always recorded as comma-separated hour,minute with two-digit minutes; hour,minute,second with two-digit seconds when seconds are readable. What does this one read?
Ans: 12,00,51
